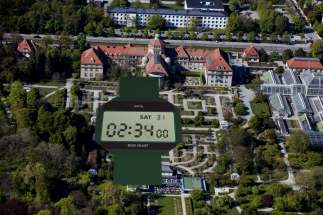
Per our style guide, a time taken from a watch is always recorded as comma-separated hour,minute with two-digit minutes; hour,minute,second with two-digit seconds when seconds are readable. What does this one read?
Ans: 2,34,00
